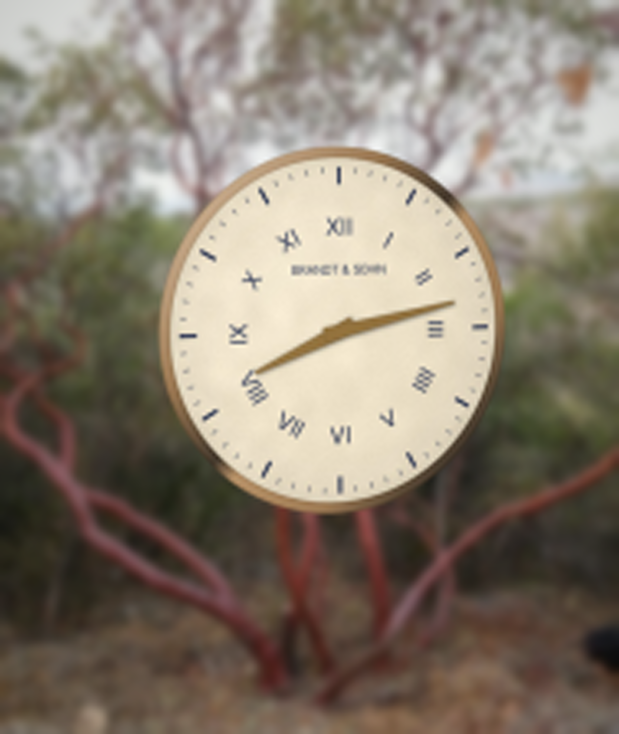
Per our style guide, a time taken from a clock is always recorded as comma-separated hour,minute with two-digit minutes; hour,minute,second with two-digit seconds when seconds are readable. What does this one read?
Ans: 8,13
